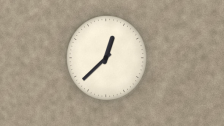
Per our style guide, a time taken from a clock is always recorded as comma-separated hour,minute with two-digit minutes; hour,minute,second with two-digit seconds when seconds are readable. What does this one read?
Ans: 12,38
